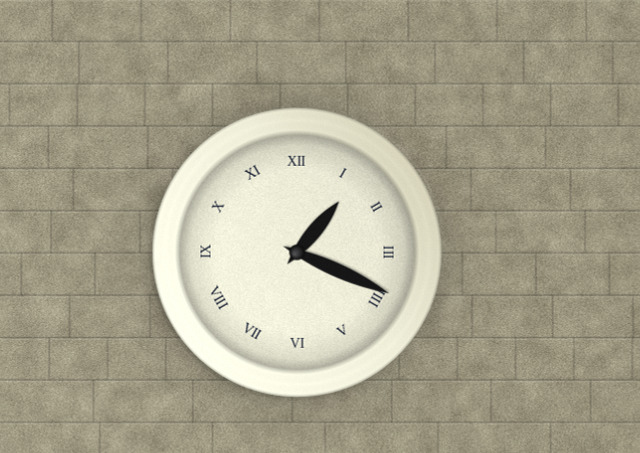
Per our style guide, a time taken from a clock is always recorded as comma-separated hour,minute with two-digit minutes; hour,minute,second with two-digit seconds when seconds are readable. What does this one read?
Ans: 1,19
